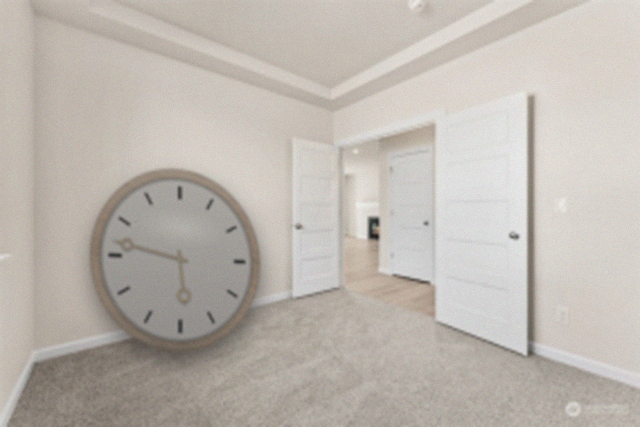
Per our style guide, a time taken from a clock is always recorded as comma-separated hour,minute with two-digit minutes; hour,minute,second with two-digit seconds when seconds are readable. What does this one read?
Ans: 5,47
